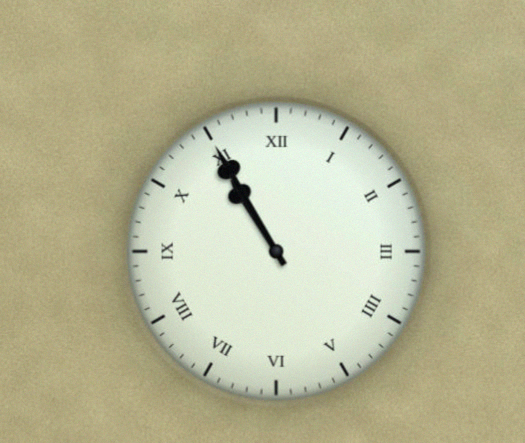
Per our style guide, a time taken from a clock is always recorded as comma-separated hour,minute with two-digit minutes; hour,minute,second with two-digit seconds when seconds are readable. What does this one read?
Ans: 10,55
